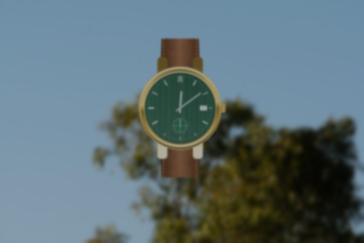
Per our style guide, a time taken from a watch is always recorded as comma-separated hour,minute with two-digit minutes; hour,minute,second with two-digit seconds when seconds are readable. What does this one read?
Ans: 12,09
